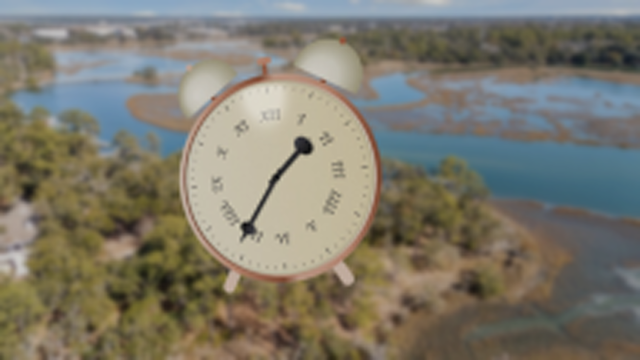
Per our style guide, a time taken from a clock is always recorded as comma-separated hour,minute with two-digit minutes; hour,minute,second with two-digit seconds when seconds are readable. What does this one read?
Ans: 1,36
